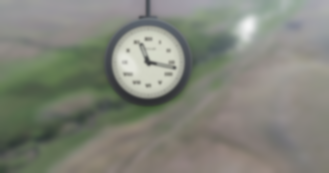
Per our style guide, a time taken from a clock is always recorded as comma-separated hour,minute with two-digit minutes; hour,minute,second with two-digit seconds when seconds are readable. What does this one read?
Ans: 11,17
